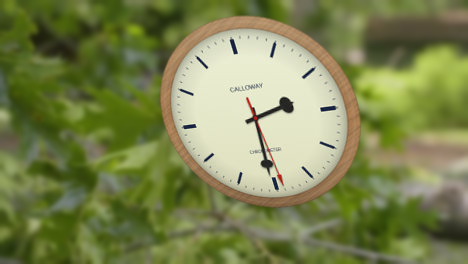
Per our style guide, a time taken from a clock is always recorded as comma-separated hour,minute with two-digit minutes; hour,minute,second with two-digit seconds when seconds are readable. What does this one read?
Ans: 2,30,29
